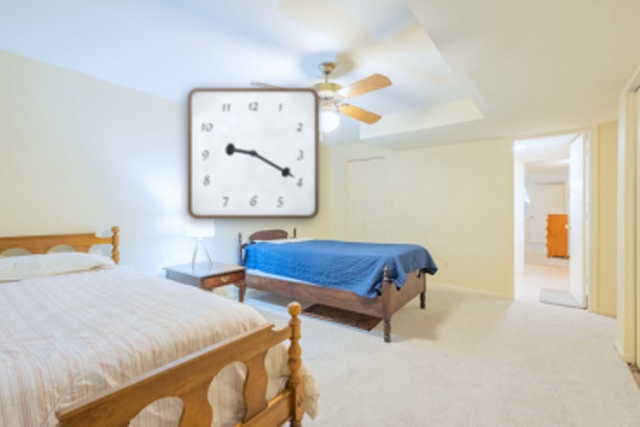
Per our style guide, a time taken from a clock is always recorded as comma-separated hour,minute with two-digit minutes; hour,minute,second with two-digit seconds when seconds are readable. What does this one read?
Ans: 9,20
